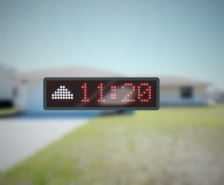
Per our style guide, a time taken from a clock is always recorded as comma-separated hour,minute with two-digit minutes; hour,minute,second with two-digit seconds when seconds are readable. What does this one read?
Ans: 11,20
